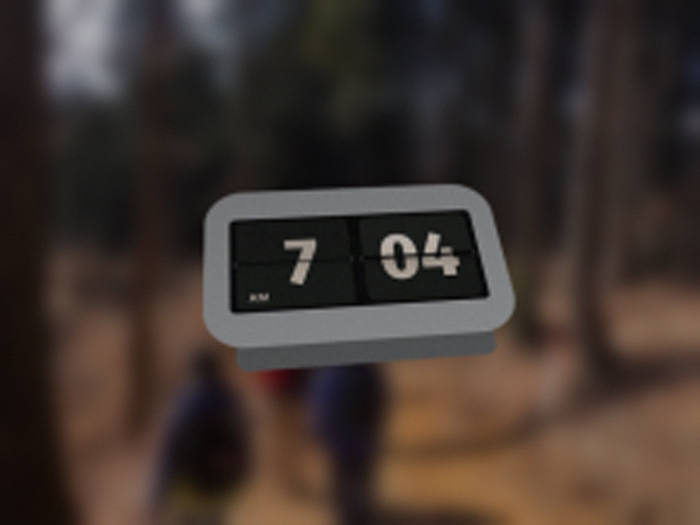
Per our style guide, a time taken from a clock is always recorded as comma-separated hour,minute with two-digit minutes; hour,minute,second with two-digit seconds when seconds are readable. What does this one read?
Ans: 7,04
